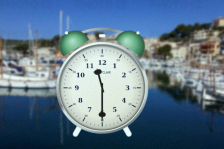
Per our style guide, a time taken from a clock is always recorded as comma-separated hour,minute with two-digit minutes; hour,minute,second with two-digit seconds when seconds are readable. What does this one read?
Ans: 11,30
